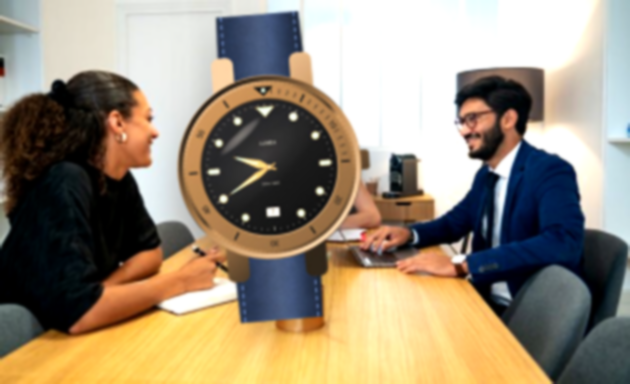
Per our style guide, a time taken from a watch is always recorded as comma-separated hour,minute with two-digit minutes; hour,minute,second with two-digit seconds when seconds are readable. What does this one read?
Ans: 9,40
